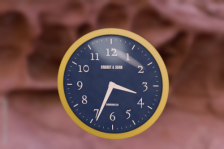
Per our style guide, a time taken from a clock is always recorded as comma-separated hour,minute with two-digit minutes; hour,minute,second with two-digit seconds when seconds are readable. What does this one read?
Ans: 3,34
